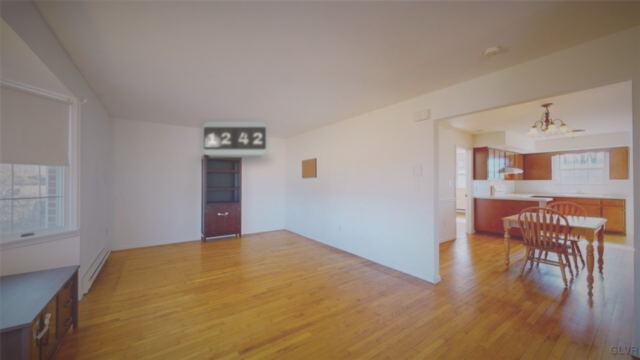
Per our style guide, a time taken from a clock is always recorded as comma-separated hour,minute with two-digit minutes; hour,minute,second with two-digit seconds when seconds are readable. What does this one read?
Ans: 12,42
